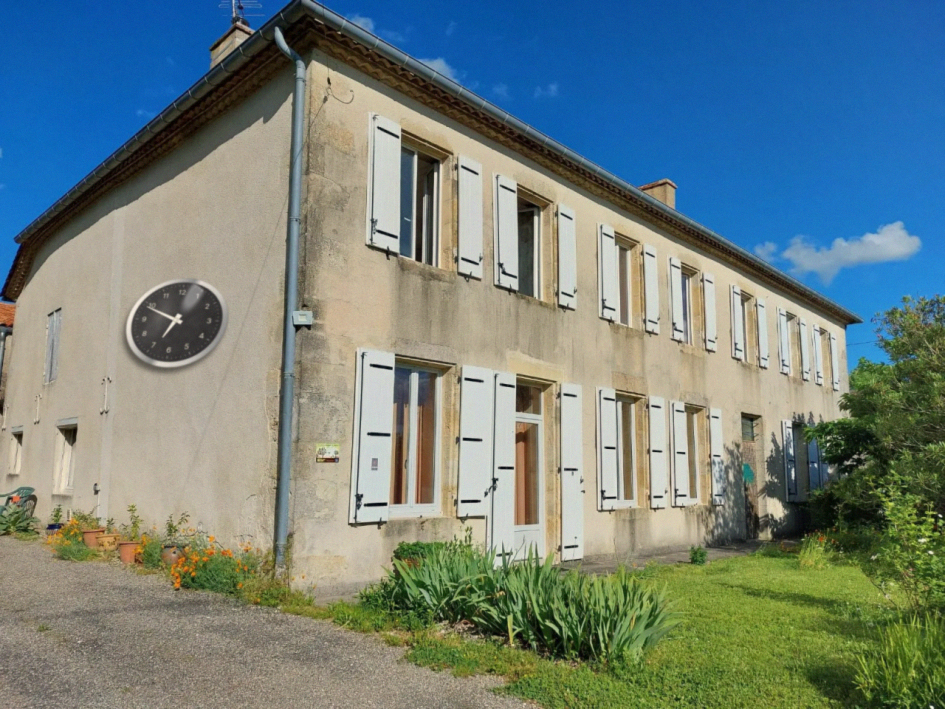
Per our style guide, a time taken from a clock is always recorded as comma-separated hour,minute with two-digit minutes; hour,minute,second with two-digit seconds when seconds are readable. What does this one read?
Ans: 6,49
